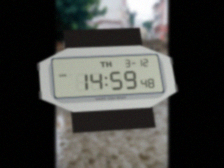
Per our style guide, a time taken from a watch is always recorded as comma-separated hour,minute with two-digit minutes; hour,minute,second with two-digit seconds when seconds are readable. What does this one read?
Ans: 14,59
